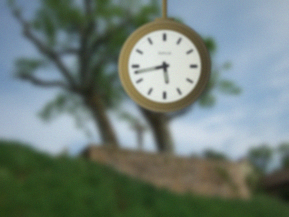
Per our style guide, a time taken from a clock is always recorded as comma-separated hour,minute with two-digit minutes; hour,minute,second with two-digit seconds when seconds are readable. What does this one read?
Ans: 5,43
